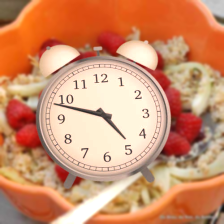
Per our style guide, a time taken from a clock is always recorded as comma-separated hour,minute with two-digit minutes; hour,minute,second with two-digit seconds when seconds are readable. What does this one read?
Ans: 4,48
